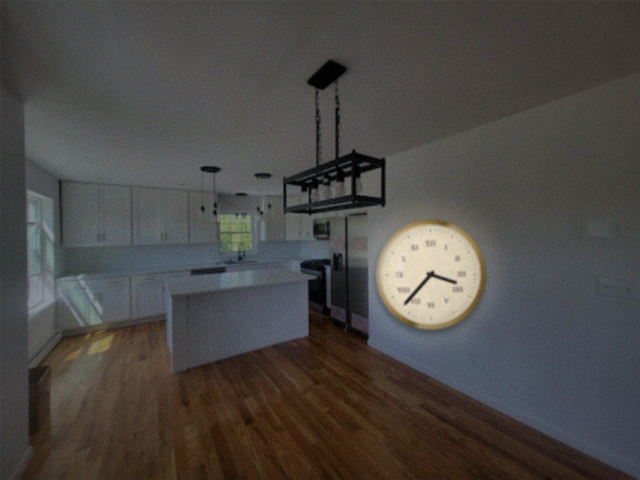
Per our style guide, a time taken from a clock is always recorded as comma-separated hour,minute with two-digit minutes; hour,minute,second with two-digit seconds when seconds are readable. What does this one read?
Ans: 3,37
